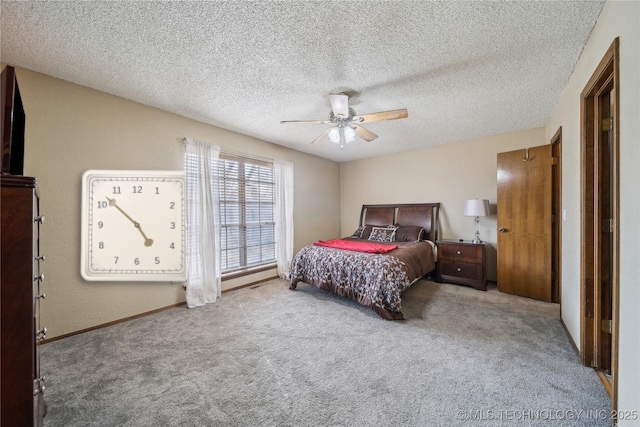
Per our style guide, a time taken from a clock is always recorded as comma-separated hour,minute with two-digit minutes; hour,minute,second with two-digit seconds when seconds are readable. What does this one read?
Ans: 4,52
